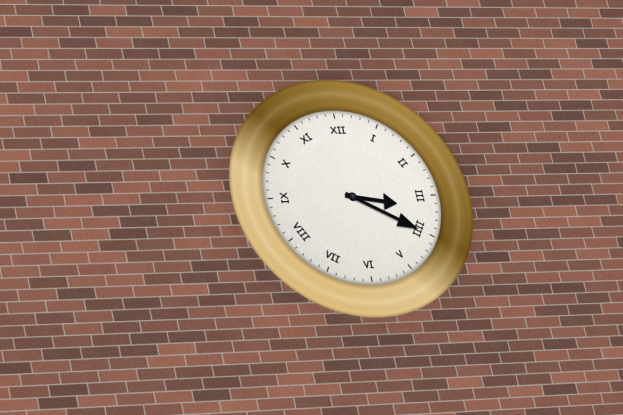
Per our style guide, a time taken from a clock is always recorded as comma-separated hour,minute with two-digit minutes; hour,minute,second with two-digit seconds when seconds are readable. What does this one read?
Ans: 3,20
